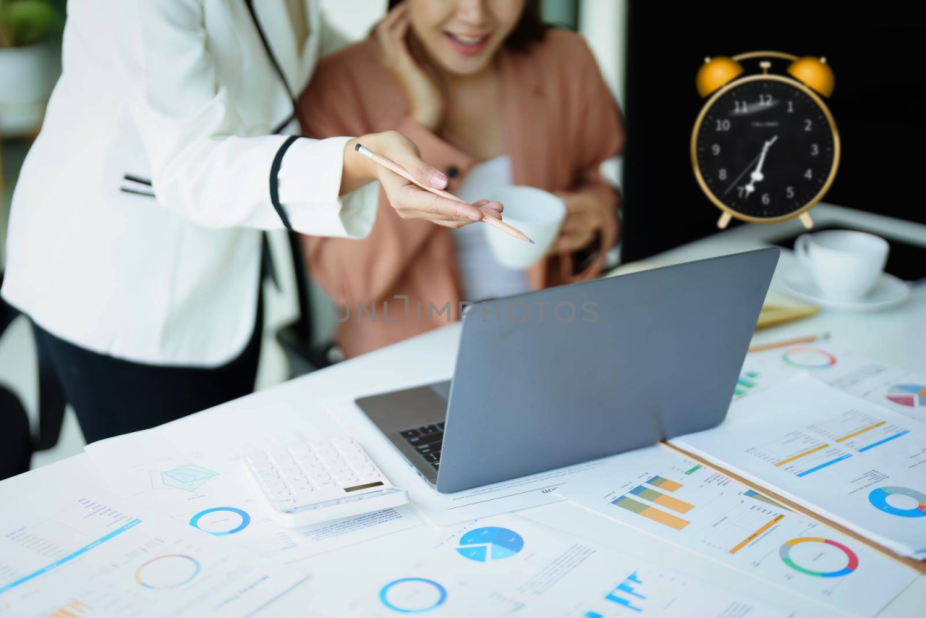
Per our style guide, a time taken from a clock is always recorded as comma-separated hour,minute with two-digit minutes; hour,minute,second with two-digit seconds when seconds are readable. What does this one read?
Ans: 6,33,37
